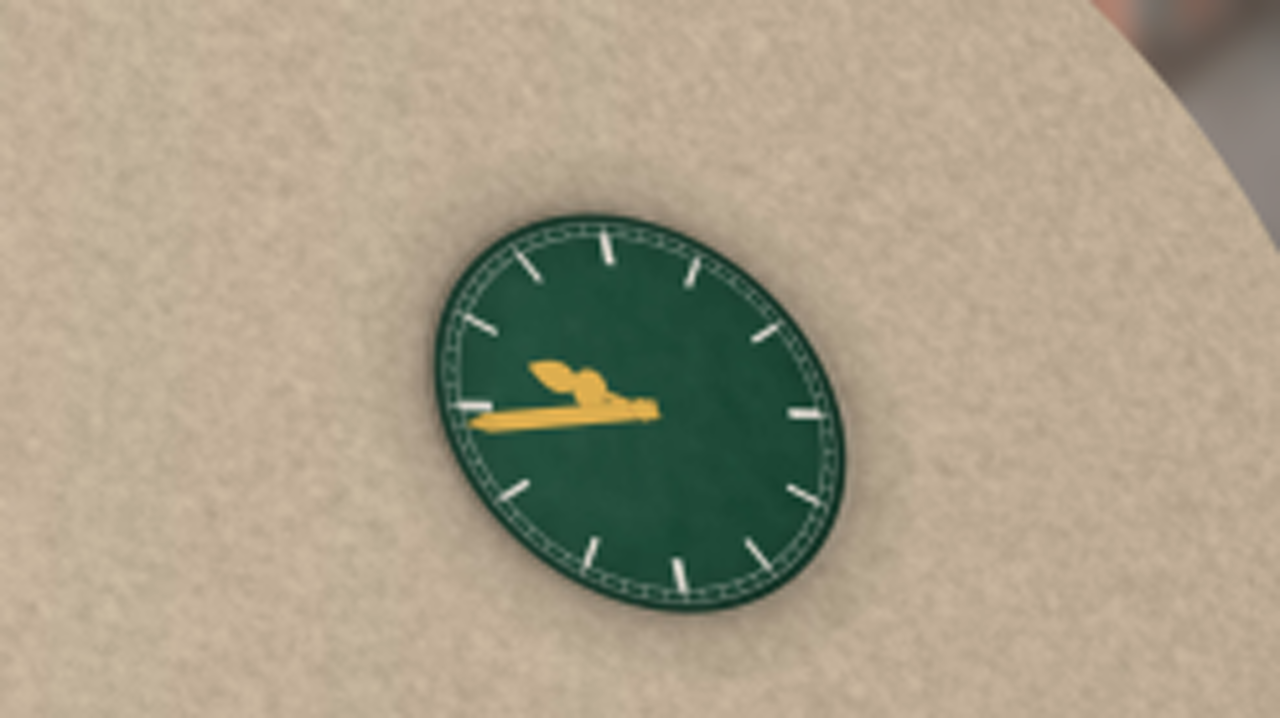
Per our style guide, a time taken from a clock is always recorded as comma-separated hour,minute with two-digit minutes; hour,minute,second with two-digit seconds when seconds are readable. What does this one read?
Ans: 9,44
